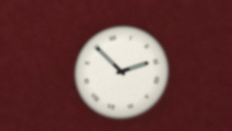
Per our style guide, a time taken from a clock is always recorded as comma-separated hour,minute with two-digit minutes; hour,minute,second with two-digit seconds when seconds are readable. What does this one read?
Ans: 2,55
